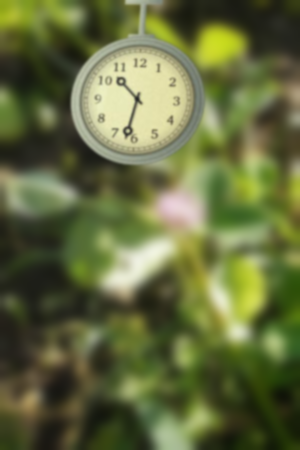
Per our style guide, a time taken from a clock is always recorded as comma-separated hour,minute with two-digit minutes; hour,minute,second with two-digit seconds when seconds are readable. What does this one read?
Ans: 10,32
